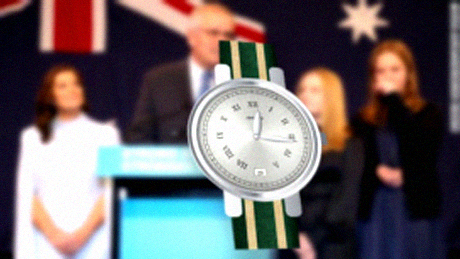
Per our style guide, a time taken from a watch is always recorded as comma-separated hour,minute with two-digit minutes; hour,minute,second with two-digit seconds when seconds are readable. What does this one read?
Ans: 12,16
